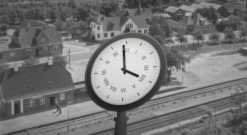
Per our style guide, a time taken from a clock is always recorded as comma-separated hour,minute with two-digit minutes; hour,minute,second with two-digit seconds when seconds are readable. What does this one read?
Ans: 3,59
